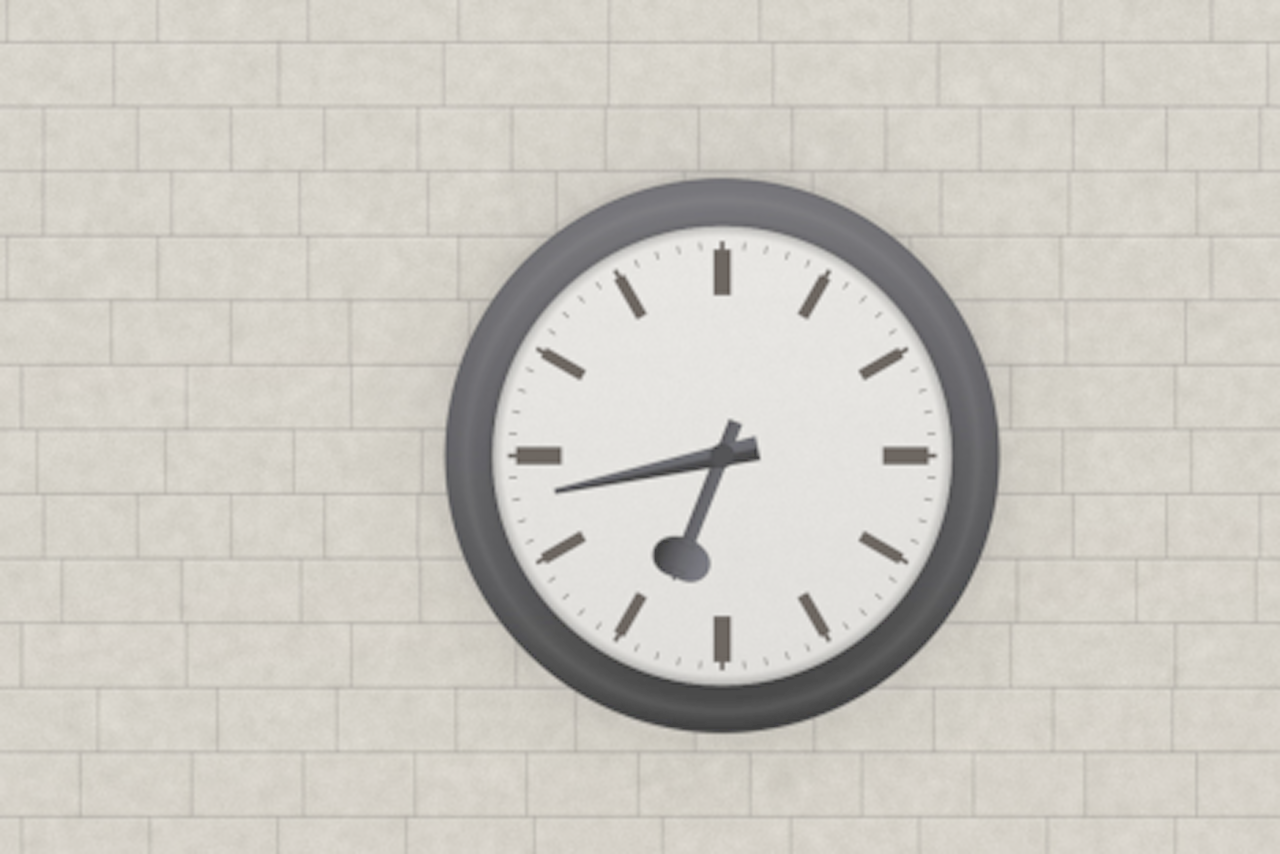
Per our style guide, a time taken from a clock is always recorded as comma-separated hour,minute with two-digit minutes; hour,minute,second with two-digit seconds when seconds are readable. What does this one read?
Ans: 6,43
